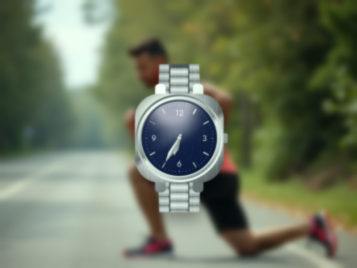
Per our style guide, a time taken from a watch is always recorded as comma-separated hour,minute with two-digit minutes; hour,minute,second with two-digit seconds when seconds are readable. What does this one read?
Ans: 6,35
